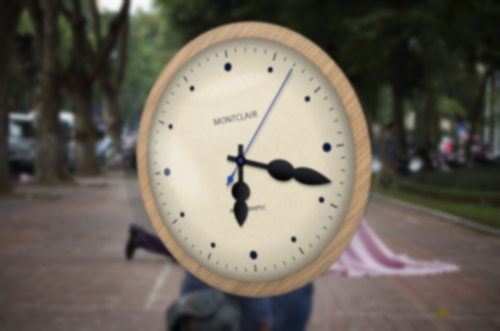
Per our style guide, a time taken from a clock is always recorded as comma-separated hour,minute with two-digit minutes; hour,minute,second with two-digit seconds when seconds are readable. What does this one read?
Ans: 6,18,07
